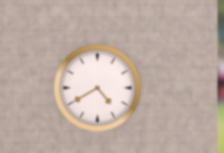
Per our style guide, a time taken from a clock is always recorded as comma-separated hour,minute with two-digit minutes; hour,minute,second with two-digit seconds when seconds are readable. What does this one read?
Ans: 4,40
